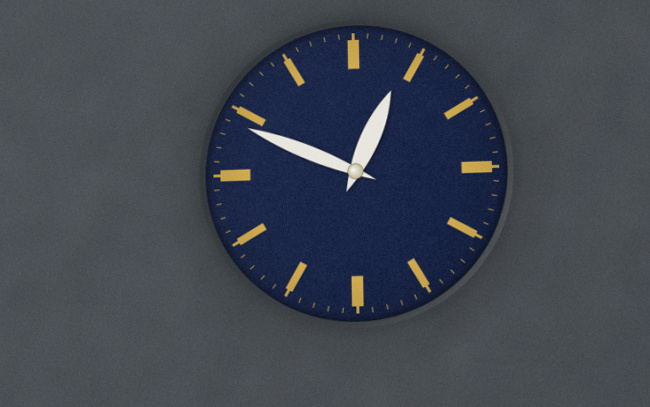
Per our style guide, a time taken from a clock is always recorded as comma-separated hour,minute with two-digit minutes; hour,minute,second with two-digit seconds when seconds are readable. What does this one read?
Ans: 12,49
